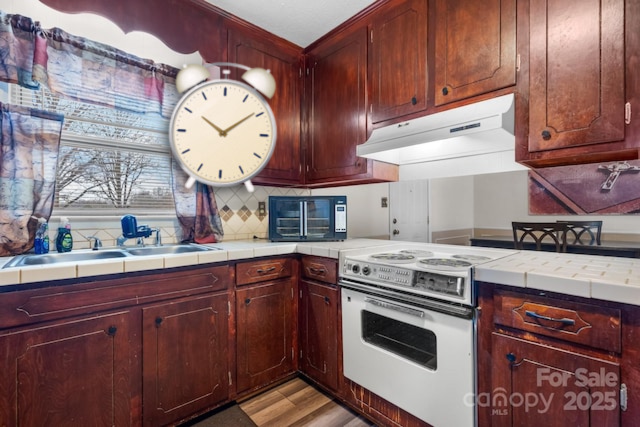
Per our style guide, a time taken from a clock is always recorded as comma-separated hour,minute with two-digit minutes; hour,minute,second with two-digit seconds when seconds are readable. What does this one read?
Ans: 10,09
